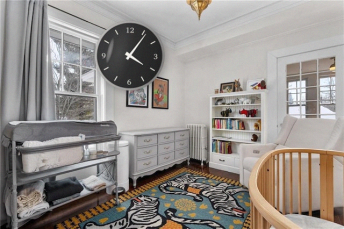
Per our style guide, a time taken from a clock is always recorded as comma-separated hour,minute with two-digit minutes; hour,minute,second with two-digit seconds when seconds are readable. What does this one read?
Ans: 4,06
